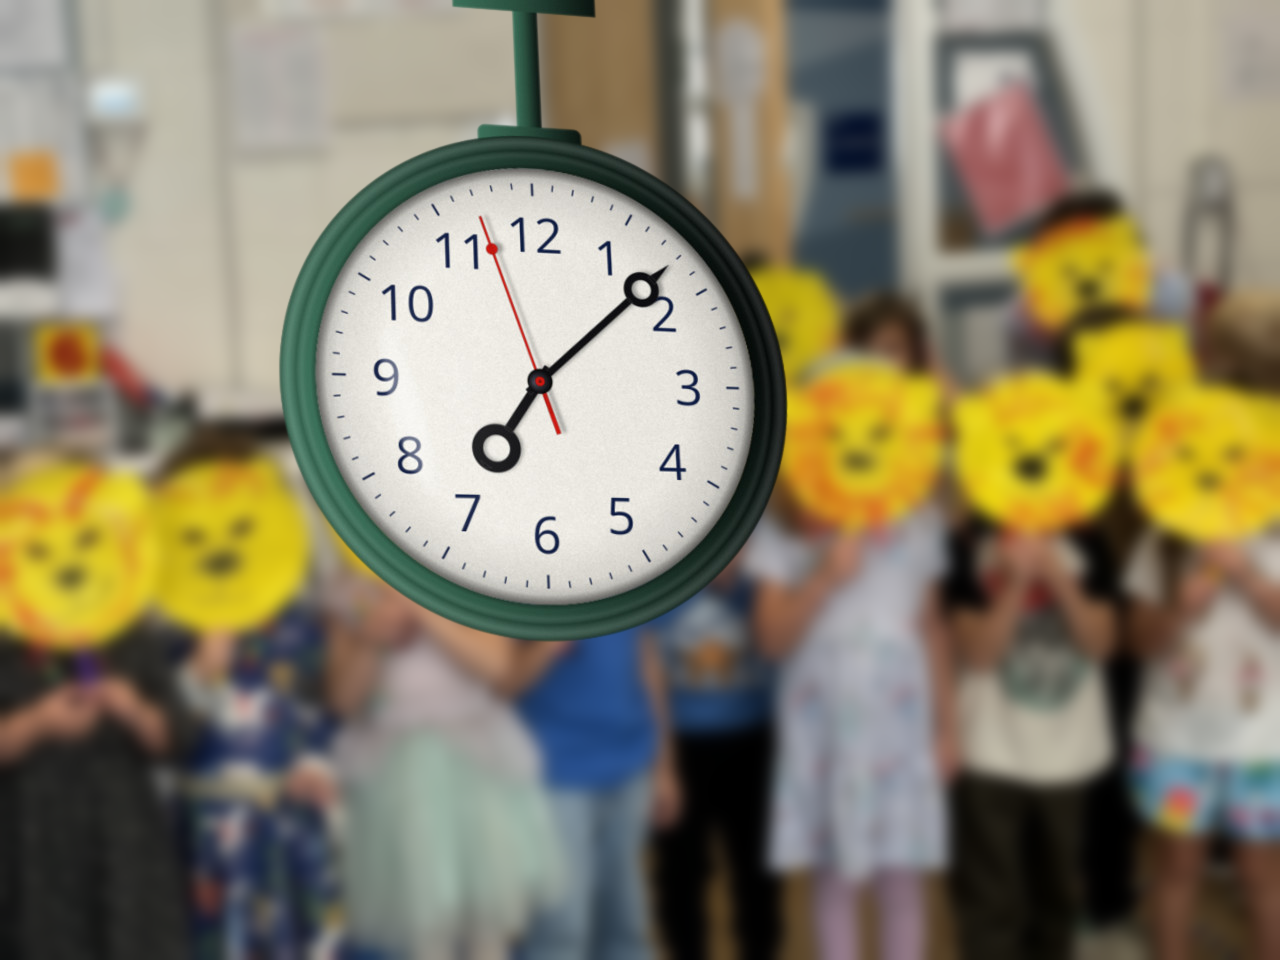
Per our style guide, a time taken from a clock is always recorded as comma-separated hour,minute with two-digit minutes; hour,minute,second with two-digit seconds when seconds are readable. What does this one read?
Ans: 7,07,57
